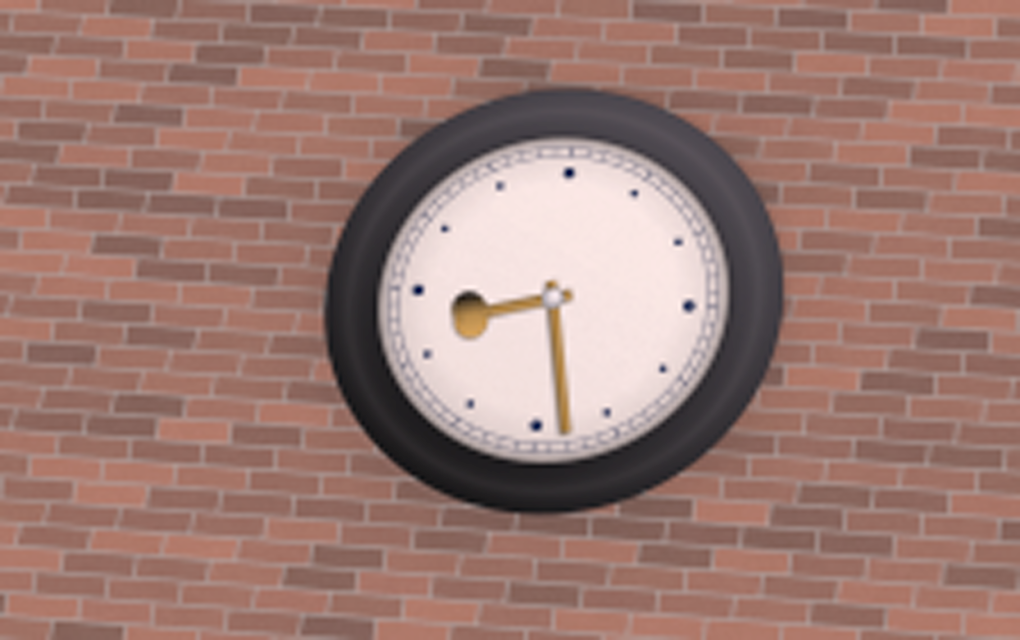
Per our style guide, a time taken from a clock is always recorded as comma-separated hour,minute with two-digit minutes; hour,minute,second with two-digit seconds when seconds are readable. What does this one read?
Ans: 8,28
